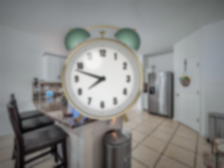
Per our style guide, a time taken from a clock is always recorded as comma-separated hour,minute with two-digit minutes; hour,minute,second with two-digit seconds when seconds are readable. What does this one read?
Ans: 7,48
